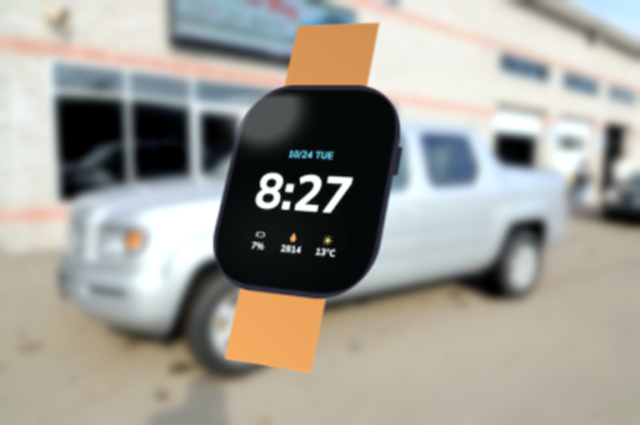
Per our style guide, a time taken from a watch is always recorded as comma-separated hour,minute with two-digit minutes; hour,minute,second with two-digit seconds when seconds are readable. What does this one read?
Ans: 8,27
